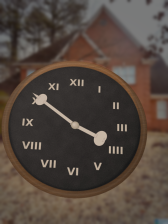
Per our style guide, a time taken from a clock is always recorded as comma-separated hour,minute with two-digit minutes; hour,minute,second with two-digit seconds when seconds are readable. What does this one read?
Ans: 3,51
